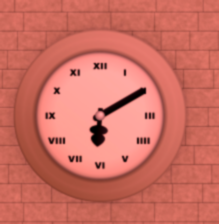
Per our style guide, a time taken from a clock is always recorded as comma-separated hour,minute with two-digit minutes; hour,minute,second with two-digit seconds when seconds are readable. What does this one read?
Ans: 6,10
